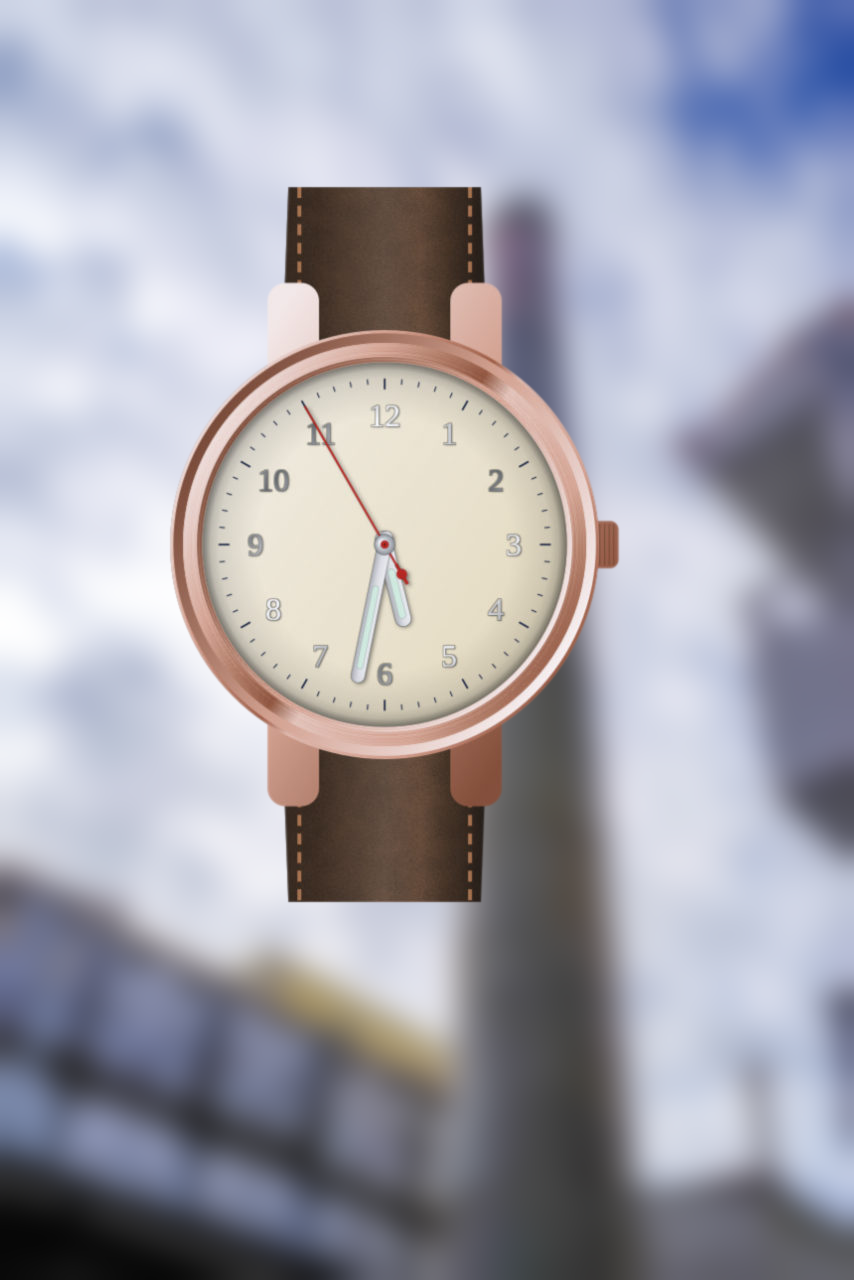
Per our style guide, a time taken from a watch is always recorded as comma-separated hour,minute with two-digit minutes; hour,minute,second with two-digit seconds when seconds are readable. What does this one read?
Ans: 5,31,55
